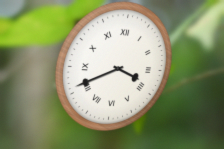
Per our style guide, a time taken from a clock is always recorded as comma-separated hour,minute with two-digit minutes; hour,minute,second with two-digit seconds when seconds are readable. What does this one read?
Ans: 3,41
